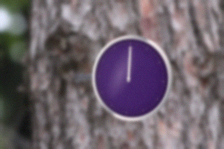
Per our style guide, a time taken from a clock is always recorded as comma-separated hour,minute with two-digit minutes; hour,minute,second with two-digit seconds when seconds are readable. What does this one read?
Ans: 12,00
